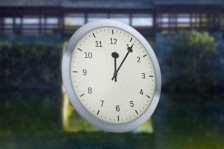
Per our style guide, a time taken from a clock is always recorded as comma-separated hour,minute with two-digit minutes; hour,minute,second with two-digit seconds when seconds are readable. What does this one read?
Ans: 12,06
